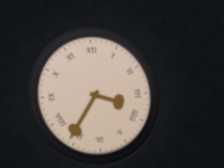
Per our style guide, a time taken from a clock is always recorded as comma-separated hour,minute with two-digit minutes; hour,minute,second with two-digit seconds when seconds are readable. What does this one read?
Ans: 3,36
